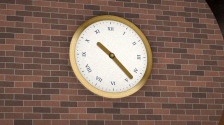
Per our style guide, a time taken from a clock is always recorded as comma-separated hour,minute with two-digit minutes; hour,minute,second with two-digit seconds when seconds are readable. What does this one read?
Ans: 10,23
